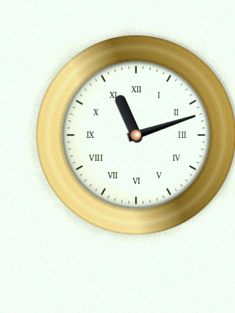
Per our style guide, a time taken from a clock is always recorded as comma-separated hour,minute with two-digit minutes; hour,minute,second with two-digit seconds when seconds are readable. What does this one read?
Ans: 11,12
